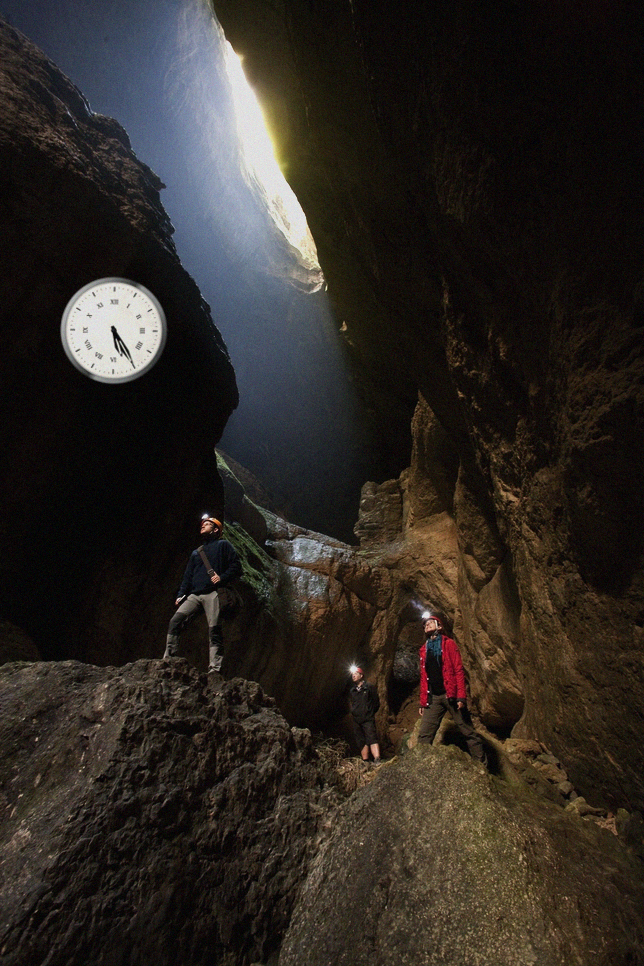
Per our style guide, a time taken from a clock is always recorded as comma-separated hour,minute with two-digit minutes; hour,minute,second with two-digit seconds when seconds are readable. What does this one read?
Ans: 5,25
